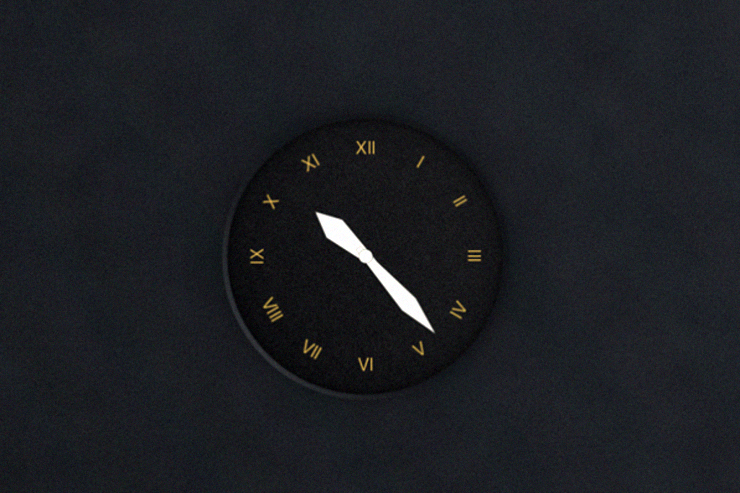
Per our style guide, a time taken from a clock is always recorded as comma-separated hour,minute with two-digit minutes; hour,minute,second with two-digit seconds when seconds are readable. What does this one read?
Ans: 10,23
